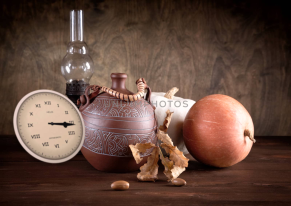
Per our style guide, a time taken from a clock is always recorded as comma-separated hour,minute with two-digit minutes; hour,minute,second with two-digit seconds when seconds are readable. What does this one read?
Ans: 3,16
